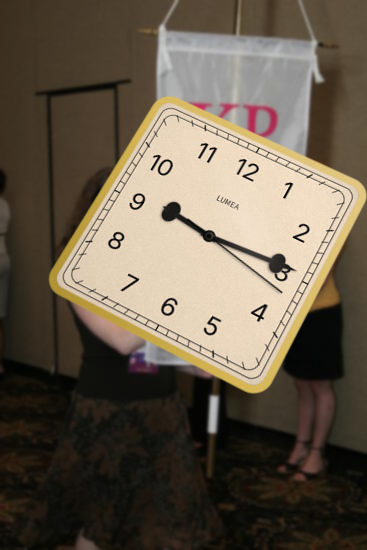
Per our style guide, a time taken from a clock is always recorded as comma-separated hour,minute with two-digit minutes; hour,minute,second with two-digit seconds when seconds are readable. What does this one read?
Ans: 9,14,17
